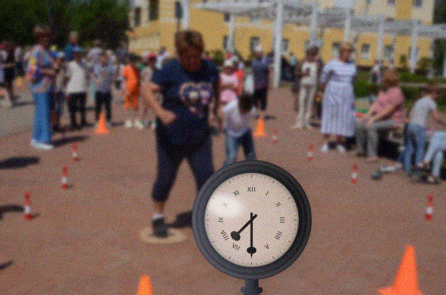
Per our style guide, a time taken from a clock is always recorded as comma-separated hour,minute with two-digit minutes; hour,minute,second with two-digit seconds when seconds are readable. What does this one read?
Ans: 7,30
